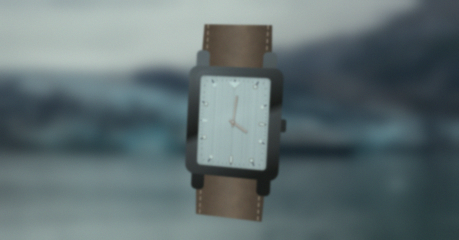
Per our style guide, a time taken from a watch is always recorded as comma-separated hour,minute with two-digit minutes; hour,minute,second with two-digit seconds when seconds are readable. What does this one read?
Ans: 4,01
